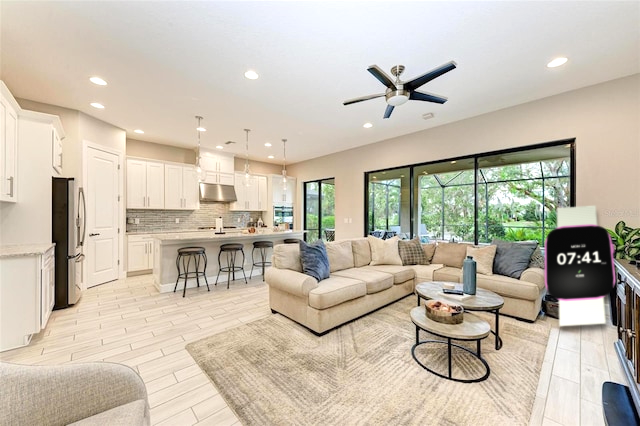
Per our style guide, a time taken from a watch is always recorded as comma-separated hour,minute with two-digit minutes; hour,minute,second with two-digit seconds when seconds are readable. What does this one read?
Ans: 7,41
